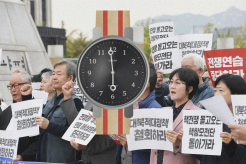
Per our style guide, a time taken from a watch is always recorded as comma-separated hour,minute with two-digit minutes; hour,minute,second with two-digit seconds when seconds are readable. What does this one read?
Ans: 5,59
